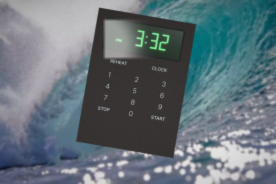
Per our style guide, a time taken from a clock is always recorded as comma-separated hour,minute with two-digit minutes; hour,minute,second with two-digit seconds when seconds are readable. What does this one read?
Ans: 3,32
